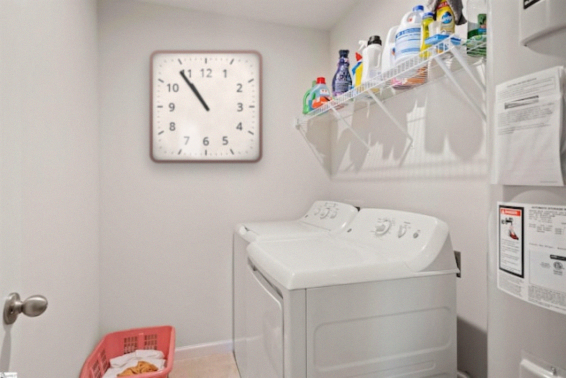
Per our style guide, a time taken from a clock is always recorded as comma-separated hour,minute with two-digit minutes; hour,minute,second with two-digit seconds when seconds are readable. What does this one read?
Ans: 10,54
